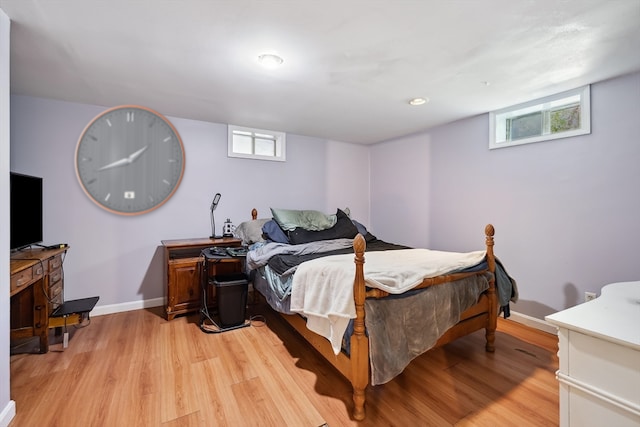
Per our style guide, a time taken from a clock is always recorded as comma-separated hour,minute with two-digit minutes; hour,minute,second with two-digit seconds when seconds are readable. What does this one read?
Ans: 1,42
